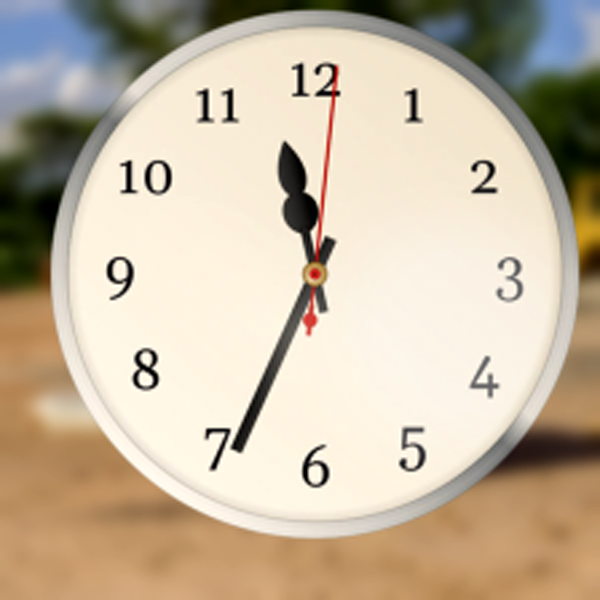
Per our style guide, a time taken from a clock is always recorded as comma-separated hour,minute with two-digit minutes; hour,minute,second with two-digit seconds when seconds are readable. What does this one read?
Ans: 11,34,01
